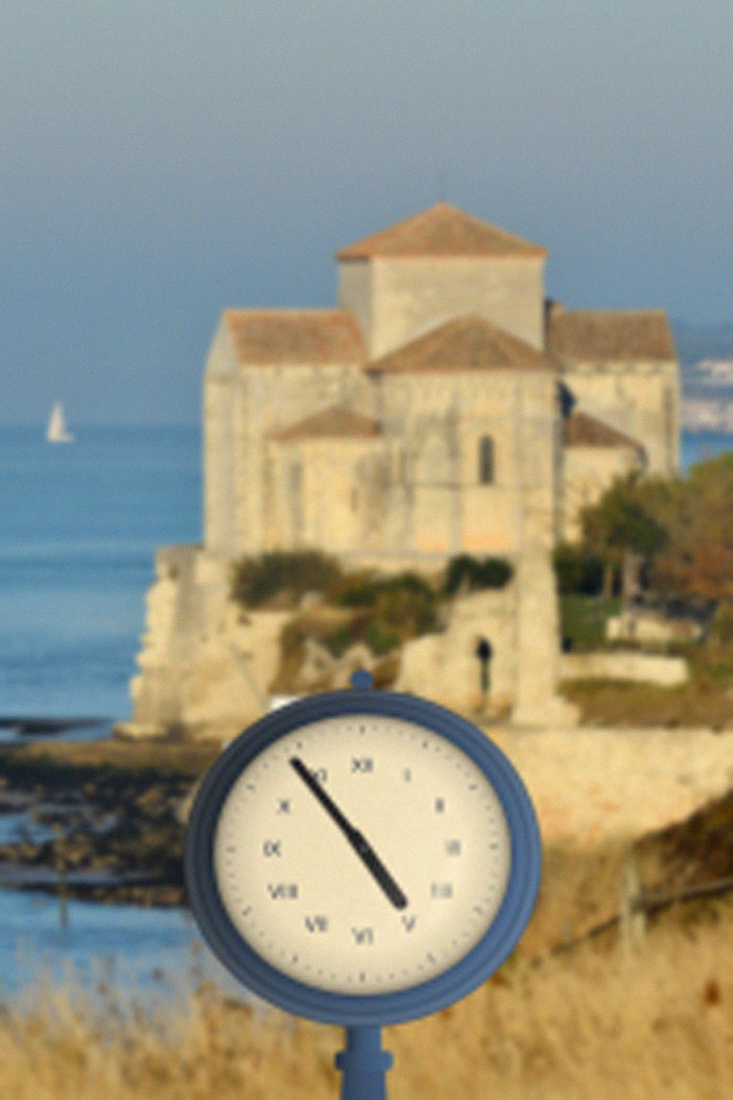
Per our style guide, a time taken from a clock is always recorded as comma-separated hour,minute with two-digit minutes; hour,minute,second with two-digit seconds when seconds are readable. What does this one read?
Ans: 4,54
